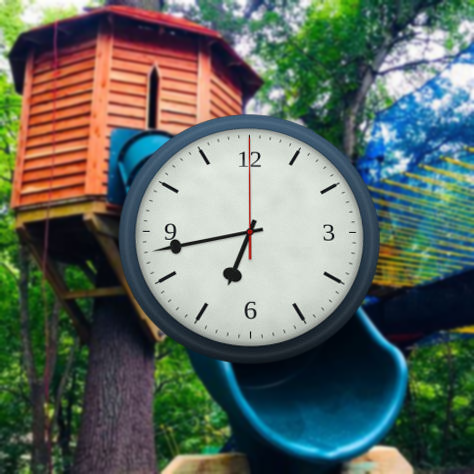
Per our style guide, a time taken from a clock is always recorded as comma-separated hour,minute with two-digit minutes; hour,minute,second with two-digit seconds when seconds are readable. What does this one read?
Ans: 6,43,00
